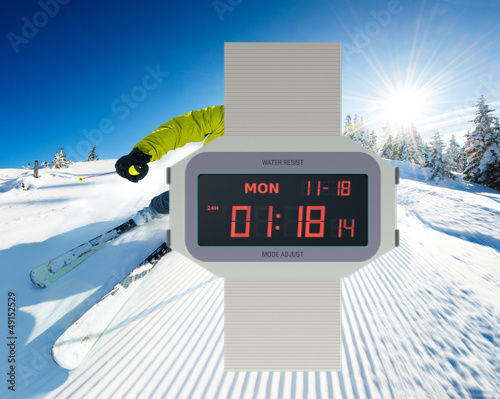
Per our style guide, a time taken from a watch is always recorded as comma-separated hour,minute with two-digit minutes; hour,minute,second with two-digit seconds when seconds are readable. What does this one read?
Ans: 1,18,14
